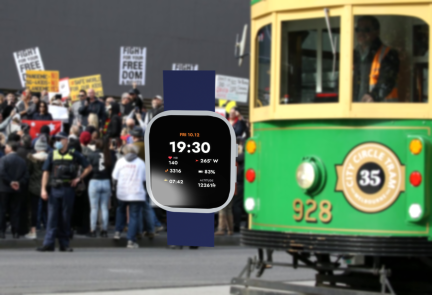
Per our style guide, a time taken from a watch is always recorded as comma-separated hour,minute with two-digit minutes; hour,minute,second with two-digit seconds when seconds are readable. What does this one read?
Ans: 19,30
